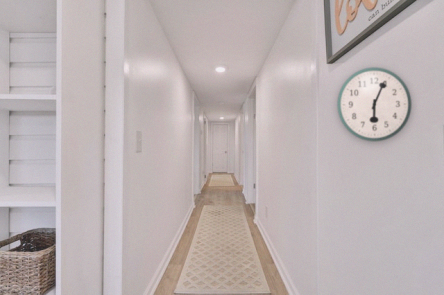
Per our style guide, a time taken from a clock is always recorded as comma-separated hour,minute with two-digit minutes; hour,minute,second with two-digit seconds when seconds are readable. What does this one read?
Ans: 6,04
